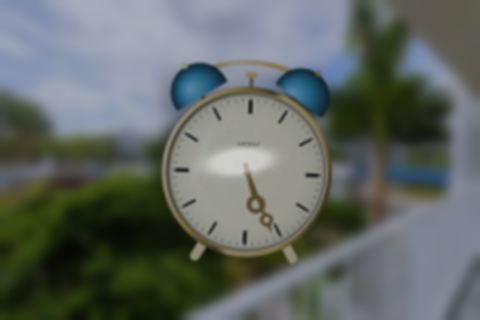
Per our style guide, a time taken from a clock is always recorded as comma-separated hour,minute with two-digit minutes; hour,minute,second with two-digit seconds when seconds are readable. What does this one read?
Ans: 5,26
